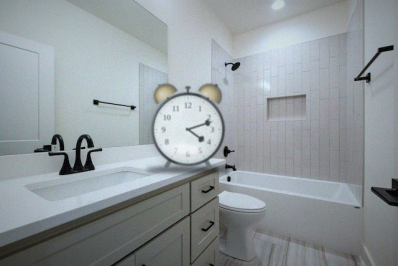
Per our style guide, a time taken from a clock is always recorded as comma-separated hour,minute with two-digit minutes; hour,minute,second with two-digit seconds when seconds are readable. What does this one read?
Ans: 4,12
